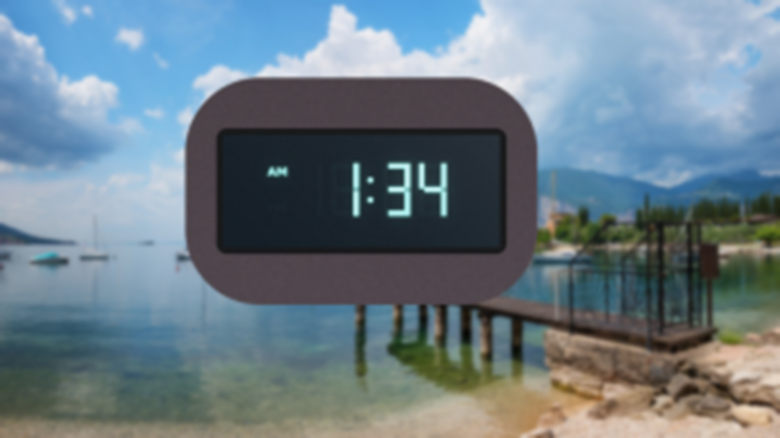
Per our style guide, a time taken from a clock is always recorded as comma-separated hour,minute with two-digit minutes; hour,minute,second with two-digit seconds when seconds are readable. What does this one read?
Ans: 1,34
